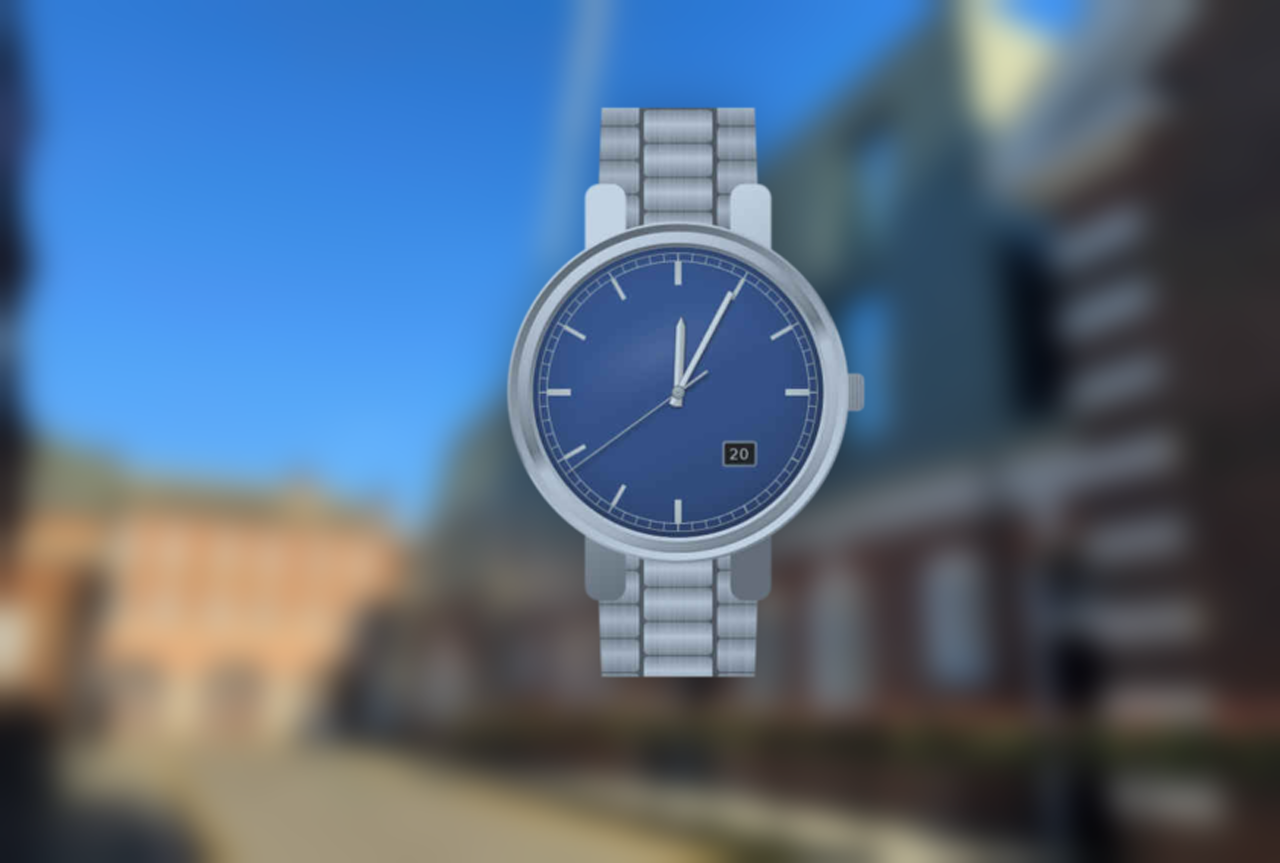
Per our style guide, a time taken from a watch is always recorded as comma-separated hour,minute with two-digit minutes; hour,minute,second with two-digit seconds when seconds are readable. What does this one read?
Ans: 12,04,39
